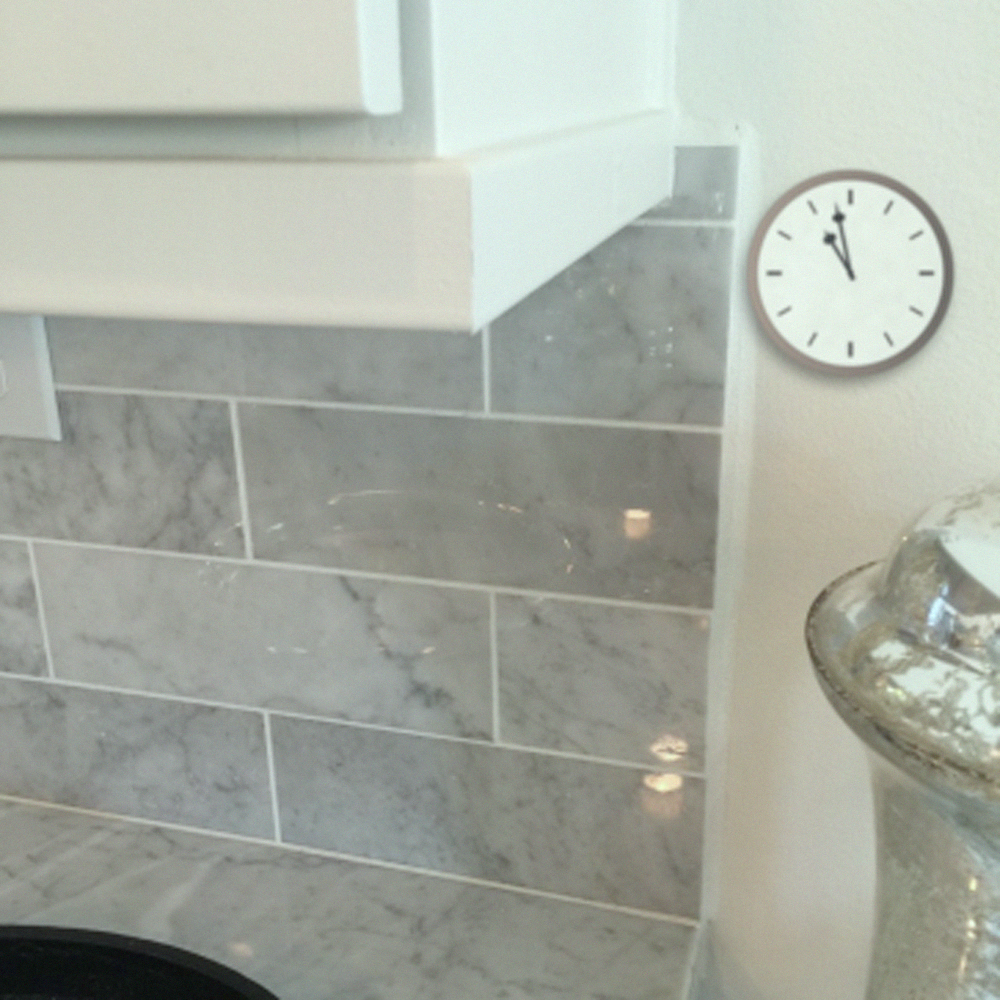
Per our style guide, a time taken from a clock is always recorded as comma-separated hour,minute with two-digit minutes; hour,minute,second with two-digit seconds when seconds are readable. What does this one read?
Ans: 10,58
